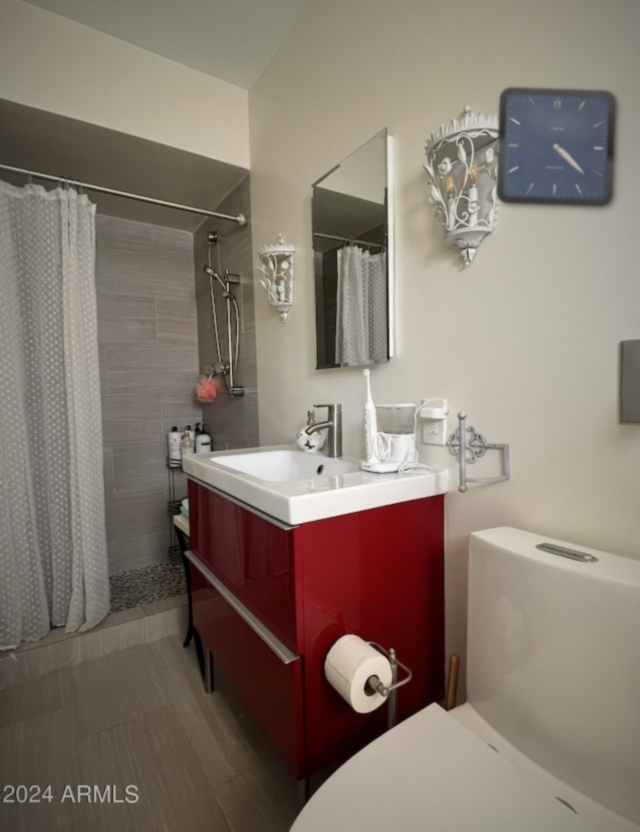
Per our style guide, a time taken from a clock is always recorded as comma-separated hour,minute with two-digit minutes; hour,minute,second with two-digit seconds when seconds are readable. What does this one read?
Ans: 4,22
